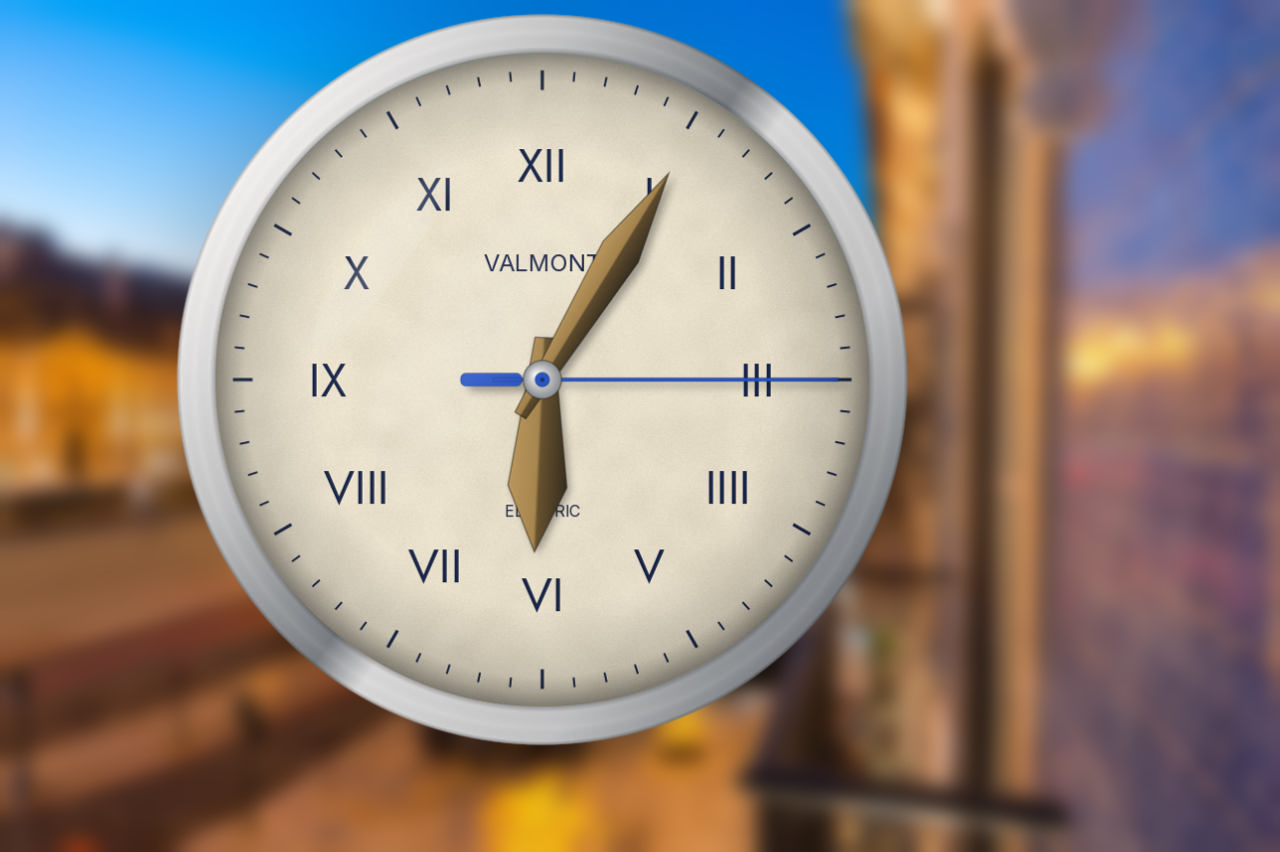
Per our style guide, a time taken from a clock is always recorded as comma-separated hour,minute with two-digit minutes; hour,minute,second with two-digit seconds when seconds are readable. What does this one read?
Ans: 6,05,15
